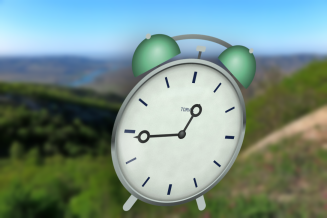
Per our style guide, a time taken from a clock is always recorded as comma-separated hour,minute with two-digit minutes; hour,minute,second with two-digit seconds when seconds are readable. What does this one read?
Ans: 12,44
